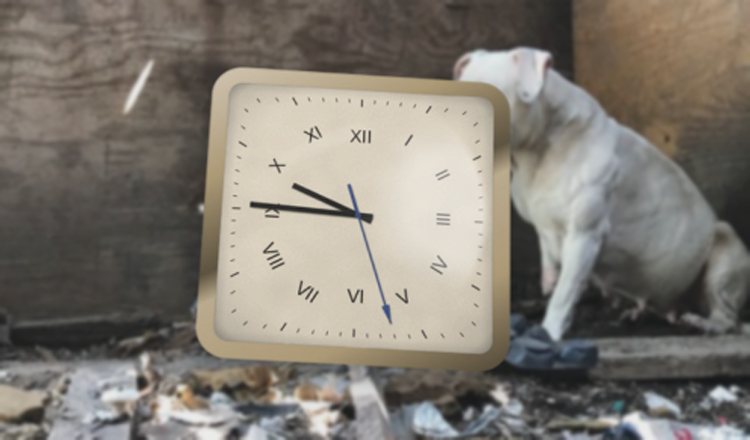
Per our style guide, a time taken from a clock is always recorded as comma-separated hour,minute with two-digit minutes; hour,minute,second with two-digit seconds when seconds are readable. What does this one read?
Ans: 9,45,27
